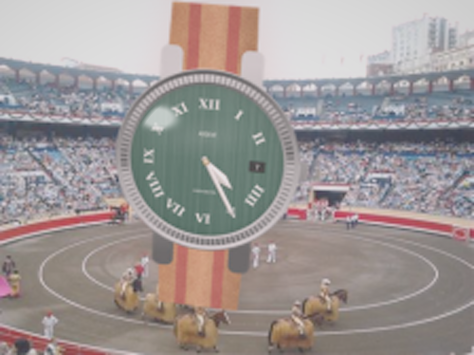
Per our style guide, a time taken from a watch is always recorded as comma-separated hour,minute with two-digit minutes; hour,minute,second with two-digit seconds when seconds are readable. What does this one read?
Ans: 4,25
